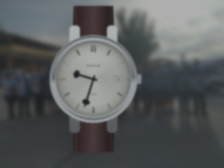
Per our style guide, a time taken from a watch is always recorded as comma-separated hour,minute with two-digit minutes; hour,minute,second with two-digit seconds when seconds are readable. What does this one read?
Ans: 9,33
